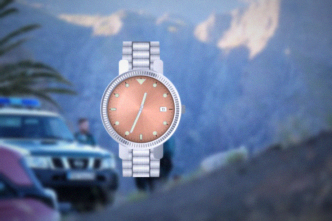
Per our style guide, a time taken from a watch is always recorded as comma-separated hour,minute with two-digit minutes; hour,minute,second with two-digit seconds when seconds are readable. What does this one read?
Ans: 12,34
